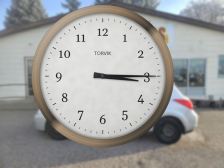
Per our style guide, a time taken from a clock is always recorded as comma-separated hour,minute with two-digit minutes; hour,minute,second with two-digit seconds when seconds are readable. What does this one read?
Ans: 3,15
